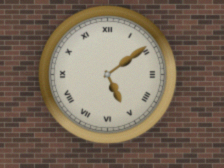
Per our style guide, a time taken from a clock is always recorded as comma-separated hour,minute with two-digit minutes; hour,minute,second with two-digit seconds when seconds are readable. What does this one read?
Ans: 5,09
